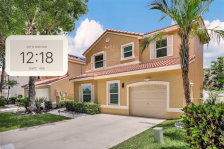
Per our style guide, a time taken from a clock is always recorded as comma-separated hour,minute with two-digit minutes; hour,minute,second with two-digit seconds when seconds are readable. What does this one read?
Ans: 12,18
